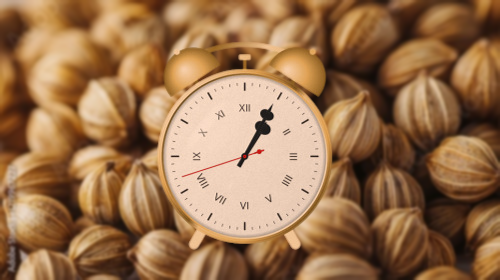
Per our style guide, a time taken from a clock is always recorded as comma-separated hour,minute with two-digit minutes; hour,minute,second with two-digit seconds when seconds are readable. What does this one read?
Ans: 1,04,42
